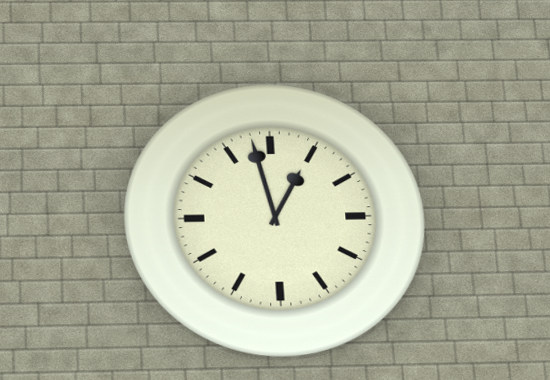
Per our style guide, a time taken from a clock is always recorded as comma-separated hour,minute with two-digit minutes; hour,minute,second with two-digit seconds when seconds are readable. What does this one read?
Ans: 12,58
